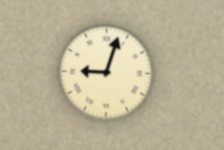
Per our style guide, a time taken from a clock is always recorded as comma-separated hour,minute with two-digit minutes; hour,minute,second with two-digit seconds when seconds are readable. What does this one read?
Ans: 9,03
